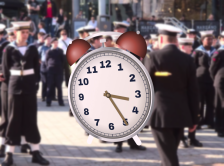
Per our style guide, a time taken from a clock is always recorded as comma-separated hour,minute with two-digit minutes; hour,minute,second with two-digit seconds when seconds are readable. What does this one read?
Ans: 3,25
